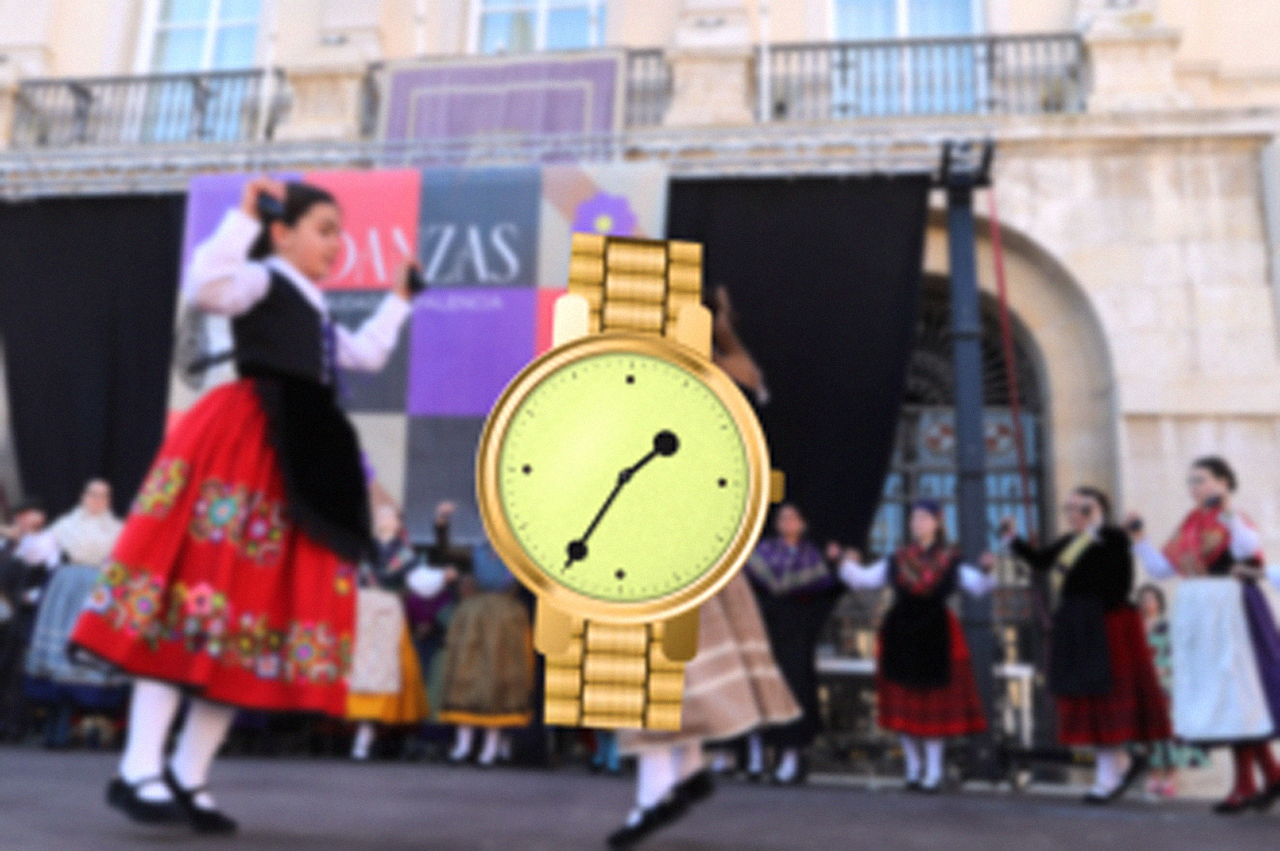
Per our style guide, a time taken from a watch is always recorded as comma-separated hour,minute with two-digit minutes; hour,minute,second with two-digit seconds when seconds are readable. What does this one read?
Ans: 1,35
